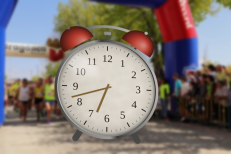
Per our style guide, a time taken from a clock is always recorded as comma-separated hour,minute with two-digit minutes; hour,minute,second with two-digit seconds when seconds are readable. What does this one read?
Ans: 6,42
